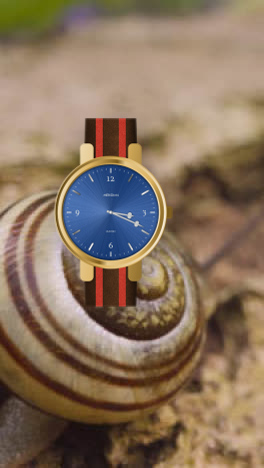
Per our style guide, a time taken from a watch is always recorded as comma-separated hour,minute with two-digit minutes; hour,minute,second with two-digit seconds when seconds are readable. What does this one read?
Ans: 3,19
